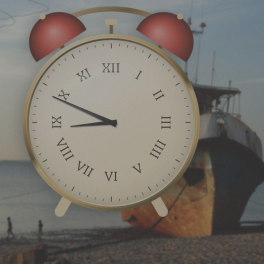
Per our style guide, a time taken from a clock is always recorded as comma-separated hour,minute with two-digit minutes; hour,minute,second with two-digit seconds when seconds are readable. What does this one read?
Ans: 8,49
